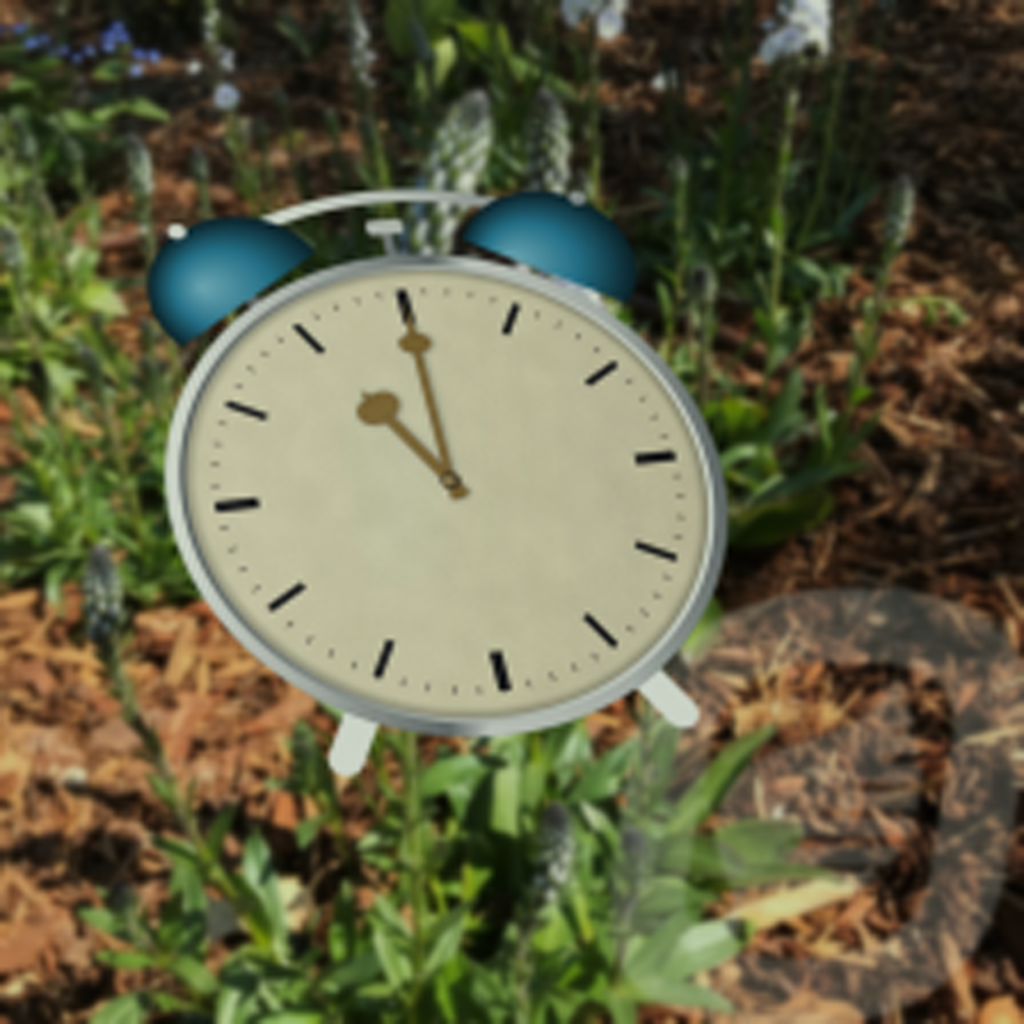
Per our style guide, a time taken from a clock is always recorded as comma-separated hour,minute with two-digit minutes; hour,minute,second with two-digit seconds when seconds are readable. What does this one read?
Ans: 11,00
